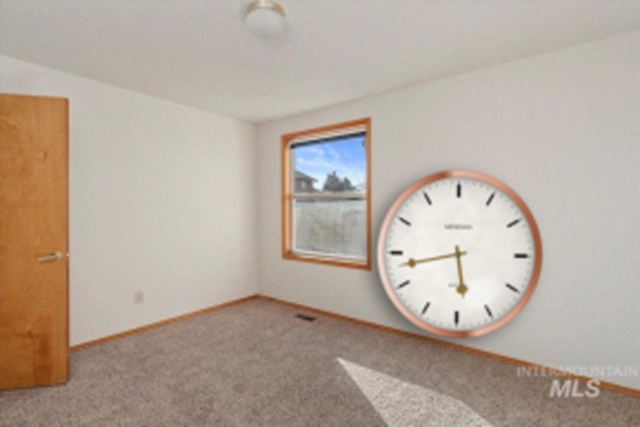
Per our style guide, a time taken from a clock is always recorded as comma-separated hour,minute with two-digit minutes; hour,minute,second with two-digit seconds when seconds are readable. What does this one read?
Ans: 5,43
